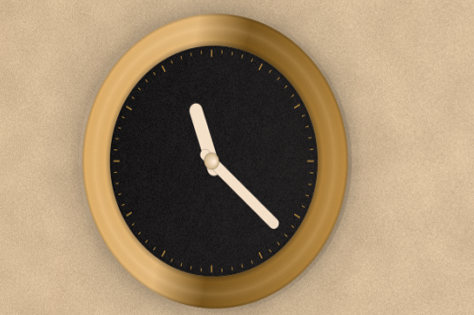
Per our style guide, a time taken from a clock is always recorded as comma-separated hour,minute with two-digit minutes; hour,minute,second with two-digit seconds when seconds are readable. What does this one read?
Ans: 11,22
